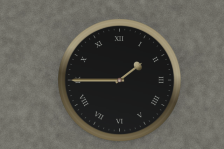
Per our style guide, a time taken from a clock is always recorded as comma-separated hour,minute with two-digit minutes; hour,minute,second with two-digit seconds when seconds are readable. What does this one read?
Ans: 1,45
